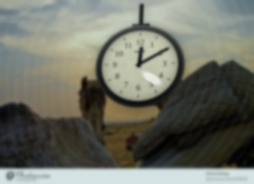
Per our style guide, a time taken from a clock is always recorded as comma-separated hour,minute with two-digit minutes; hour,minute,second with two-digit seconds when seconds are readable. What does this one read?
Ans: 12,10
